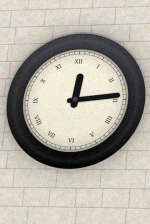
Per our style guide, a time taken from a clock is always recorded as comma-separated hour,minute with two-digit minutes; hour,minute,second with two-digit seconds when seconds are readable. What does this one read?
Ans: 12,14
